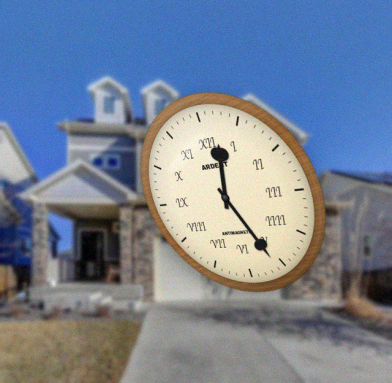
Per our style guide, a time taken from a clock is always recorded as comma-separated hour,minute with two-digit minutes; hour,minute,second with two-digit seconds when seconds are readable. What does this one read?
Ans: 12,26
